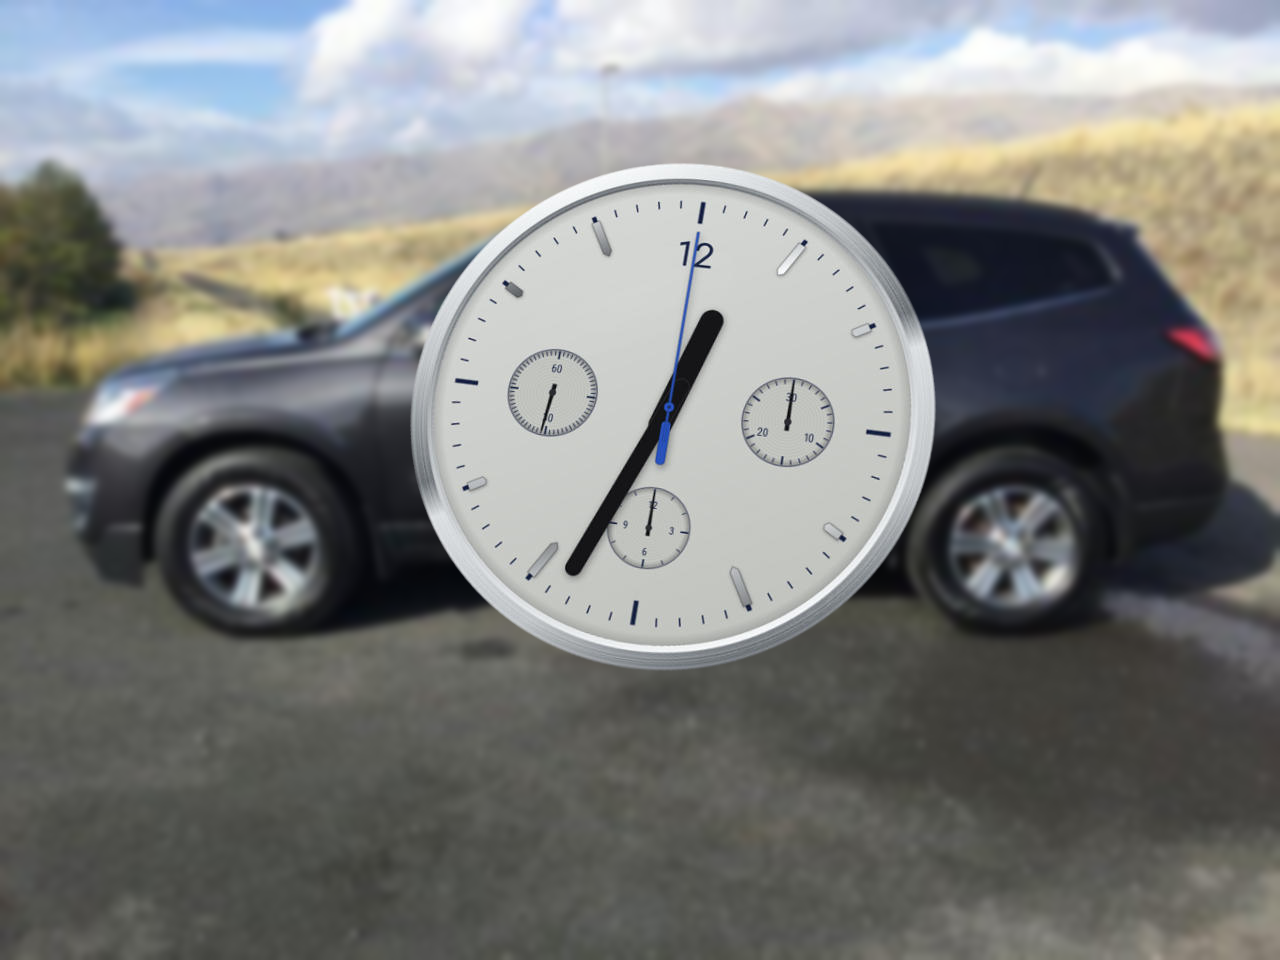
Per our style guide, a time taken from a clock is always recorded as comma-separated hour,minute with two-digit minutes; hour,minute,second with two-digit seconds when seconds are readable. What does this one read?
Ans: 12,33,31
